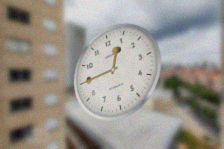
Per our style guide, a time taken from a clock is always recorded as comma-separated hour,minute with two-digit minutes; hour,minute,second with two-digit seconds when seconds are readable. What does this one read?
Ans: 12,45
